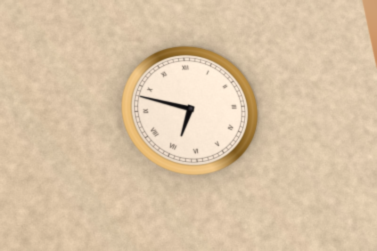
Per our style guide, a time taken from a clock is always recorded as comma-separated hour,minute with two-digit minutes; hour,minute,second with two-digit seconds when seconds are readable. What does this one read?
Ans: 6,48
